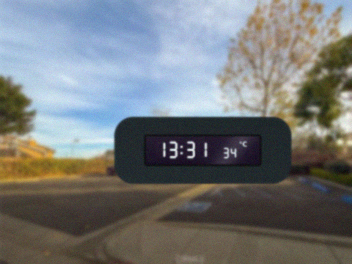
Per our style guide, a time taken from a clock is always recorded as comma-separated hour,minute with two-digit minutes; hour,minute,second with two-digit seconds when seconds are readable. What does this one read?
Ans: 13,31
